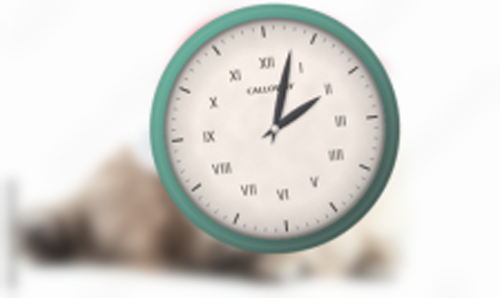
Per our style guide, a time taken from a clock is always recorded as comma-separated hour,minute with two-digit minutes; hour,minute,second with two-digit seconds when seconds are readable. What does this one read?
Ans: 2,03
